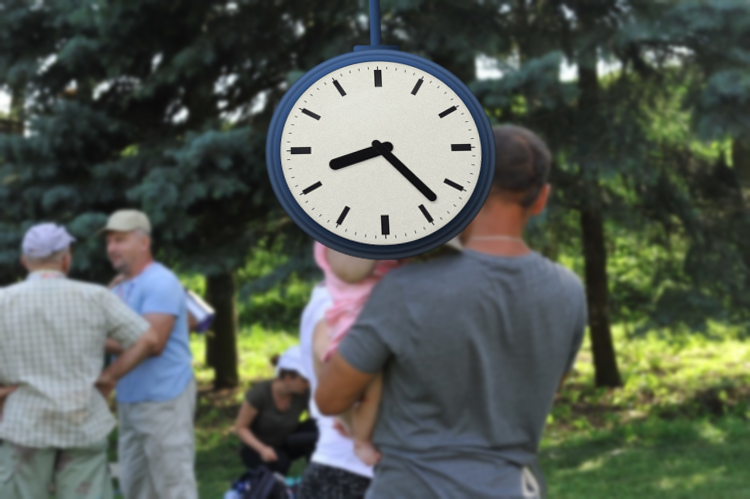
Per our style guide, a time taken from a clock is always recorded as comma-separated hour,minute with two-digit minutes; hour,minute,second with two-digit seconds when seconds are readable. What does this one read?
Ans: 8,23
